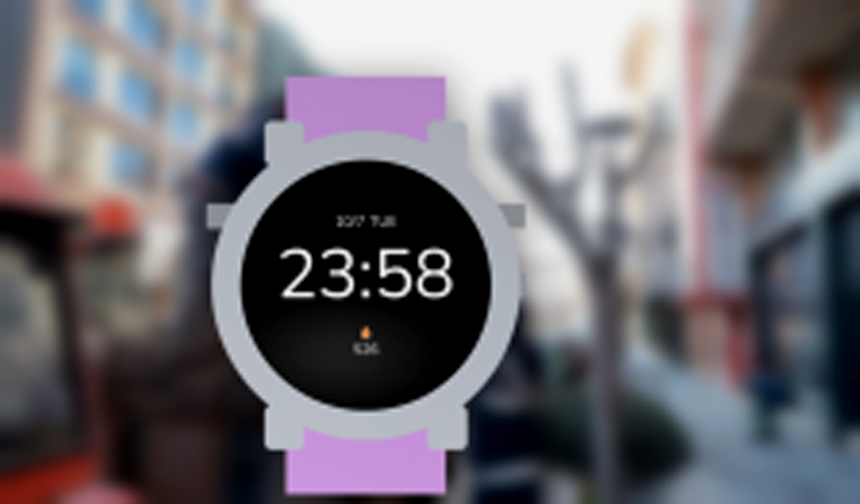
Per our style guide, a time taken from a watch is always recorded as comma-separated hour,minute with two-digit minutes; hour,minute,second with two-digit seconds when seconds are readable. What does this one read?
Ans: 23,58
